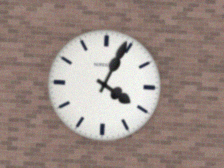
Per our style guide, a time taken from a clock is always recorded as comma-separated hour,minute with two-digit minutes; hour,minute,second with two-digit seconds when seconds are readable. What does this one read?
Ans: 4,04
